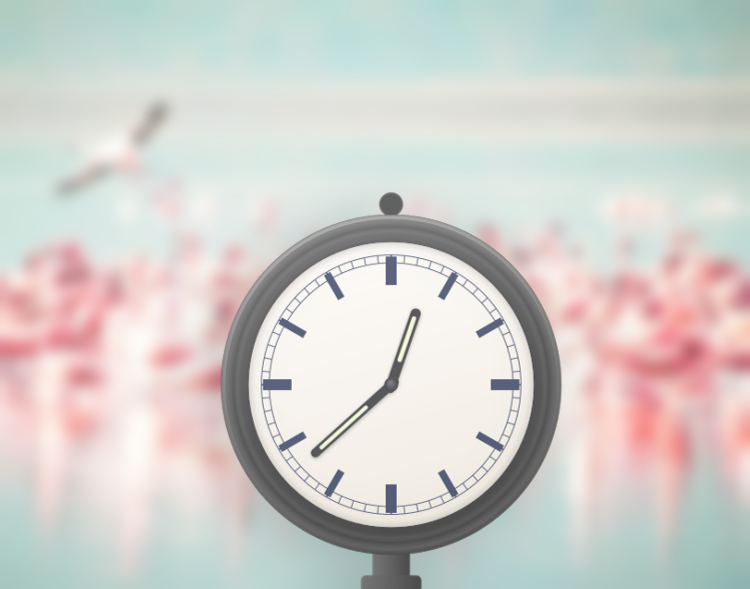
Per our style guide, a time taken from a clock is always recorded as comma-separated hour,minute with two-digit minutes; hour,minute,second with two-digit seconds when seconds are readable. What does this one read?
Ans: 12,38
